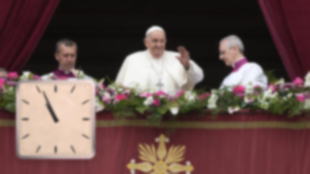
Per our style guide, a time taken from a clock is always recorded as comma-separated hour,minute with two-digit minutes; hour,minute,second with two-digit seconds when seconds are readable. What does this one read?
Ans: 10,56
